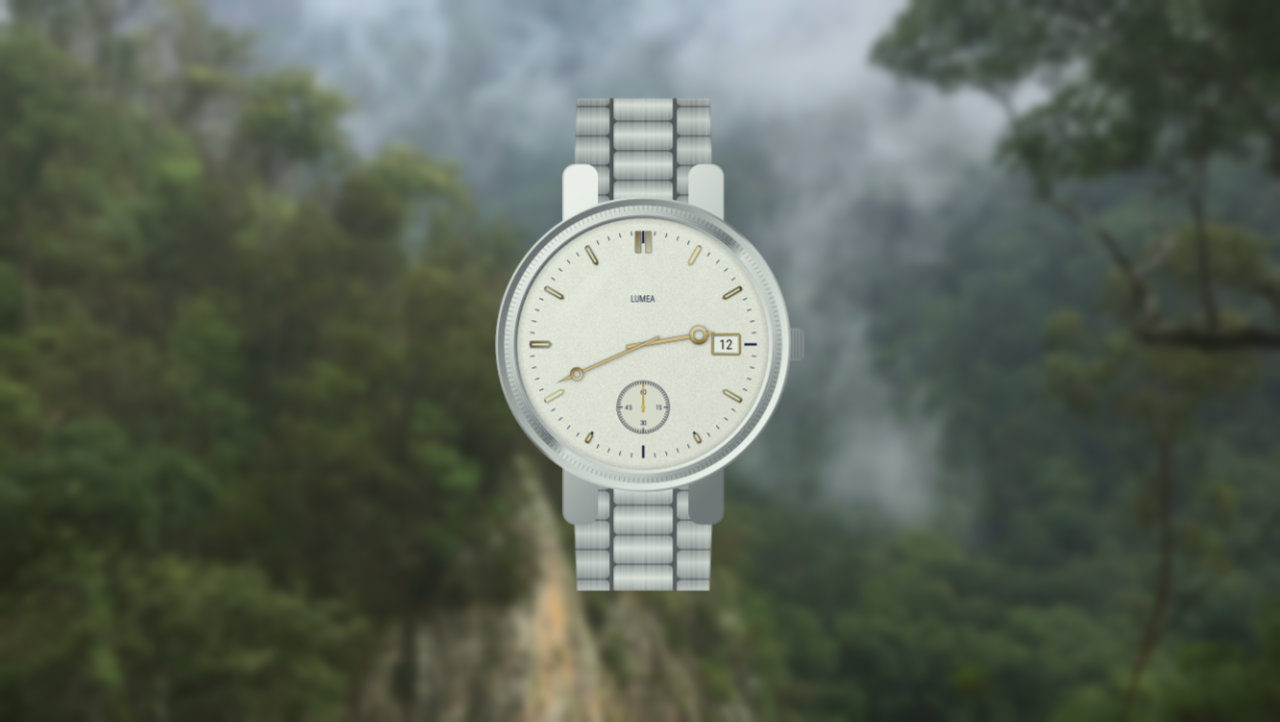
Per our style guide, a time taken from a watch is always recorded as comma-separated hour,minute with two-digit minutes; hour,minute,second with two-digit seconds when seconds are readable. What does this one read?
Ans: 2,41
